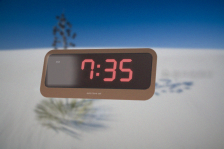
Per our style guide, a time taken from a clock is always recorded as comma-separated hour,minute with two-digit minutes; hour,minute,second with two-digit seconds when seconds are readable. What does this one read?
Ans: 7,35
